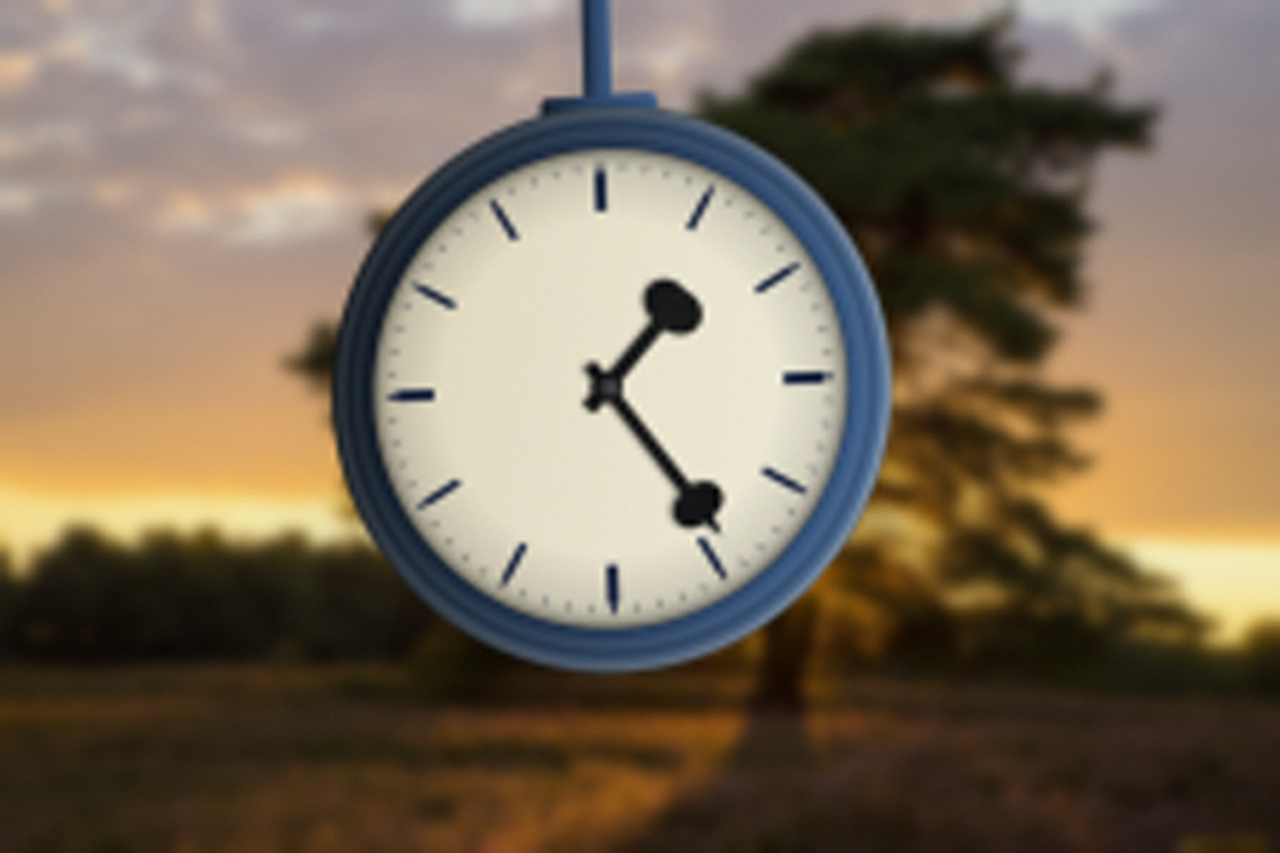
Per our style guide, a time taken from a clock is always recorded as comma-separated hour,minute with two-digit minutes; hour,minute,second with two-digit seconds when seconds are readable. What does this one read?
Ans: 1,24
